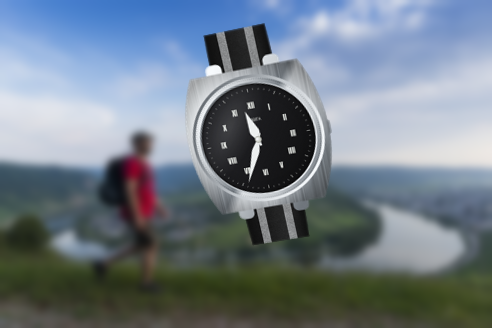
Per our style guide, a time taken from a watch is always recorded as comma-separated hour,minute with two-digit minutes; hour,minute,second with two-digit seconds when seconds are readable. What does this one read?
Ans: 11,34
